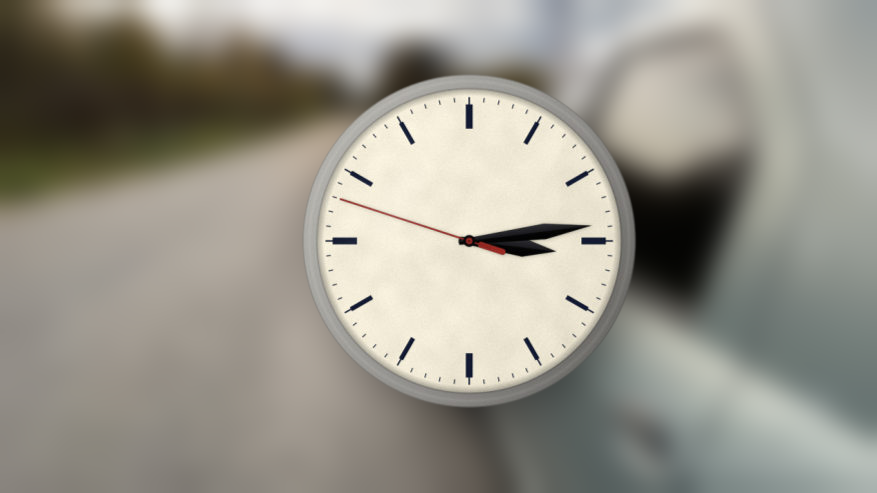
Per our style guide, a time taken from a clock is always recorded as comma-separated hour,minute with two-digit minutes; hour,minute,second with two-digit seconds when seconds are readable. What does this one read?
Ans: 3,13,48
